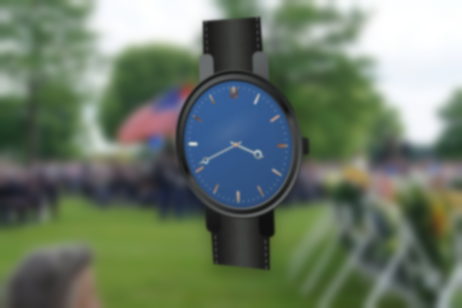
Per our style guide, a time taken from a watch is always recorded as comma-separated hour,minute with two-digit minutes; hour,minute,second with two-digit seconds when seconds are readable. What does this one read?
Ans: 3,41
